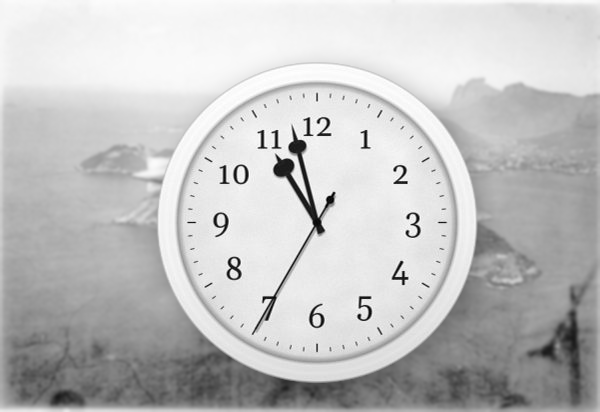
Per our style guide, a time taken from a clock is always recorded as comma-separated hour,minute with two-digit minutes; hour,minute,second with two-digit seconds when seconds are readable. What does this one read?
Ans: 10,57,35
